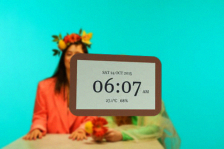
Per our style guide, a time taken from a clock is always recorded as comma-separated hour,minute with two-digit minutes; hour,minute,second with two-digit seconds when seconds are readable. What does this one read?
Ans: 6,07
